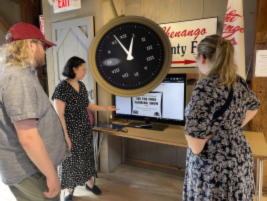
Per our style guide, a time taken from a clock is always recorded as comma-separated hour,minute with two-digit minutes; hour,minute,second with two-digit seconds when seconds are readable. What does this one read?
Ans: 12,57
